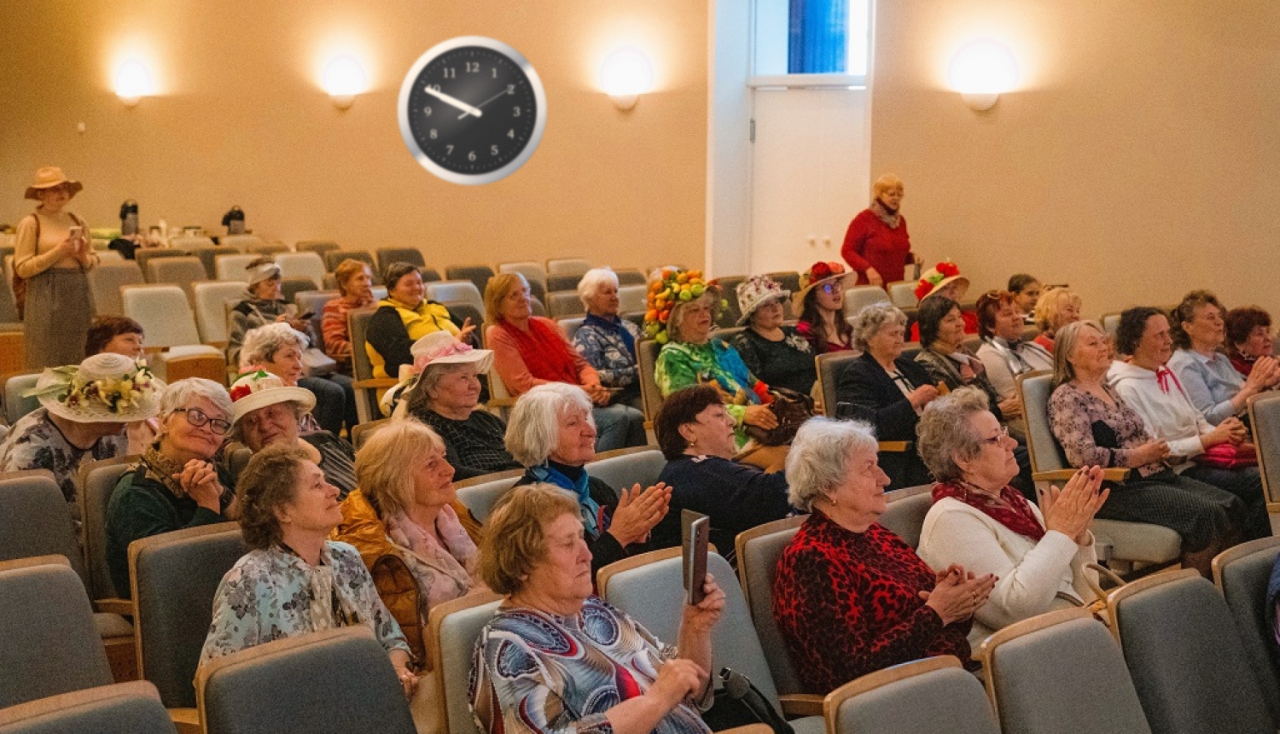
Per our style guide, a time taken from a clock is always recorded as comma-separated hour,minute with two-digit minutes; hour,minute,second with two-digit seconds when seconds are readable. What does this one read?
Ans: 9,49,10
